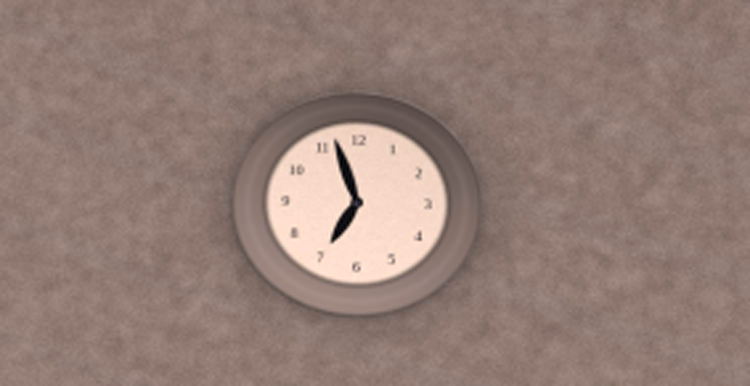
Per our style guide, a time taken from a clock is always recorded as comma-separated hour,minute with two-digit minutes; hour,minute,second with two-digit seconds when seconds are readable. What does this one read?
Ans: 6,57
